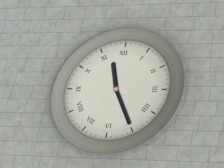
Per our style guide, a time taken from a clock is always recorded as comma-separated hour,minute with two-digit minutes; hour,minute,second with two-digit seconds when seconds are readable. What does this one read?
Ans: 11,25
